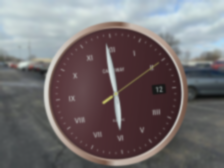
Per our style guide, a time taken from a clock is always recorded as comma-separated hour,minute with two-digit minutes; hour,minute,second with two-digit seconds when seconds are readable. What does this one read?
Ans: 5,59,10
